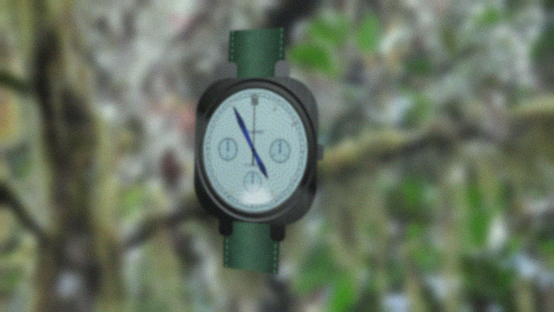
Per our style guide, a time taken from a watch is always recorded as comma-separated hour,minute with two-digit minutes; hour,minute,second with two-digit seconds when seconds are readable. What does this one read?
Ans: 4,55
